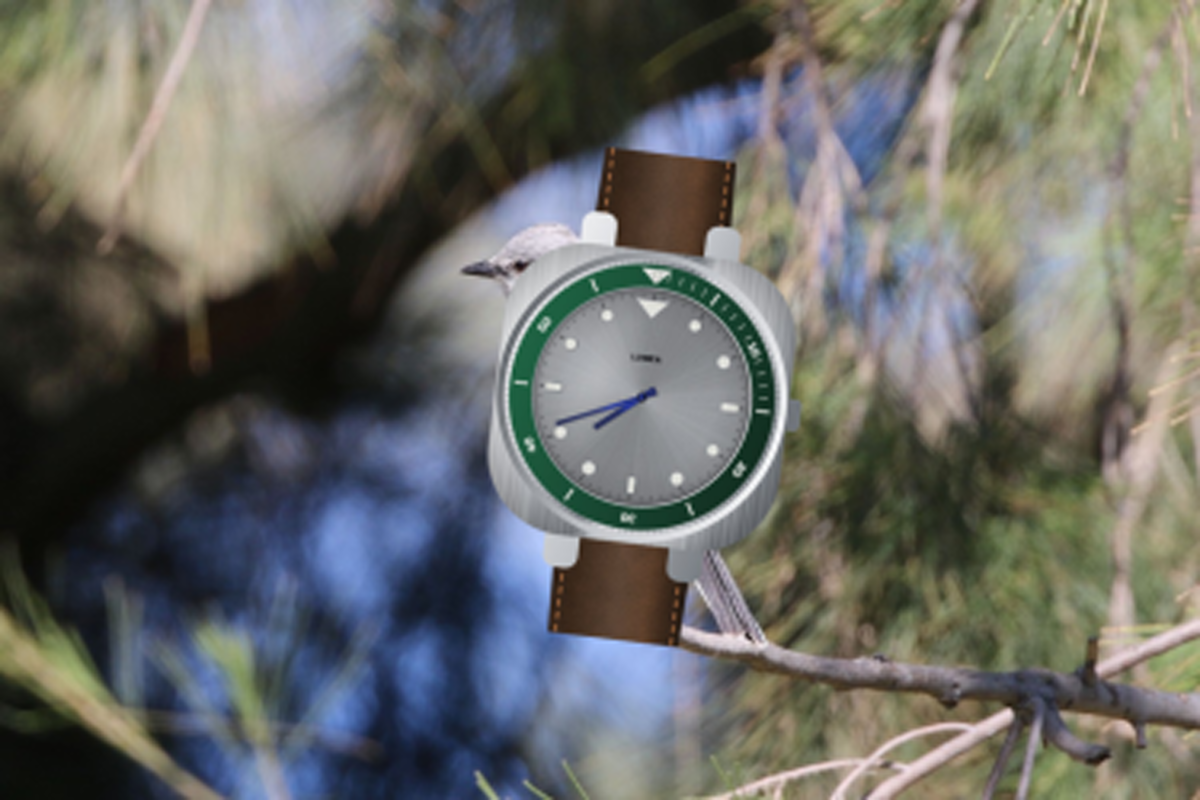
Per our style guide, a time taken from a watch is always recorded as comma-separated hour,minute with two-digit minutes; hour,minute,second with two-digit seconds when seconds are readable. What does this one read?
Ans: 7,41
